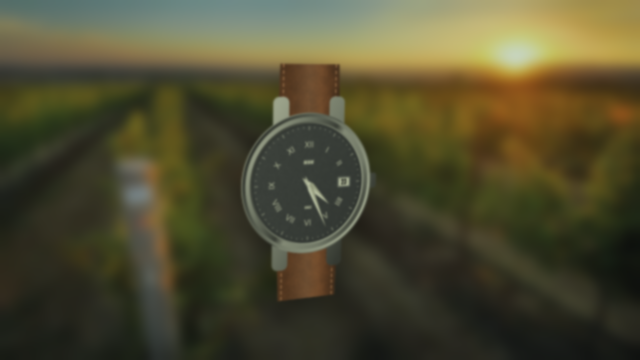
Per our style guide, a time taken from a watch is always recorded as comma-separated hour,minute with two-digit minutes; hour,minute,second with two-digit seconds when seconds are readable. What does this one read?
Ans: 4,26
